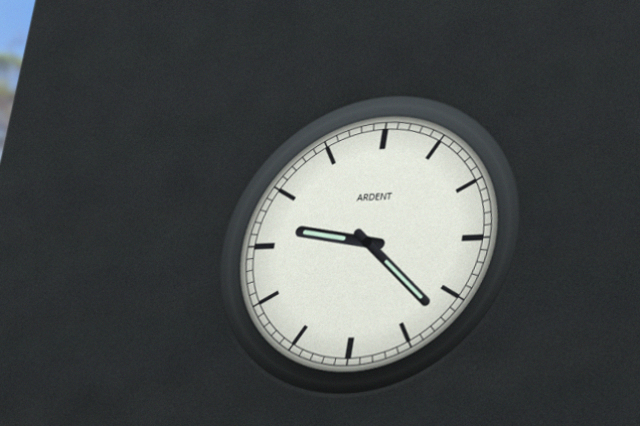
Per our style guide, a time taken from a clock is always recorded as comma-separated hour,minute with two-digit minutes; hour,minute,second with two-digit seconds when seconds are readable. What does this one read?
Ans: 9,22
